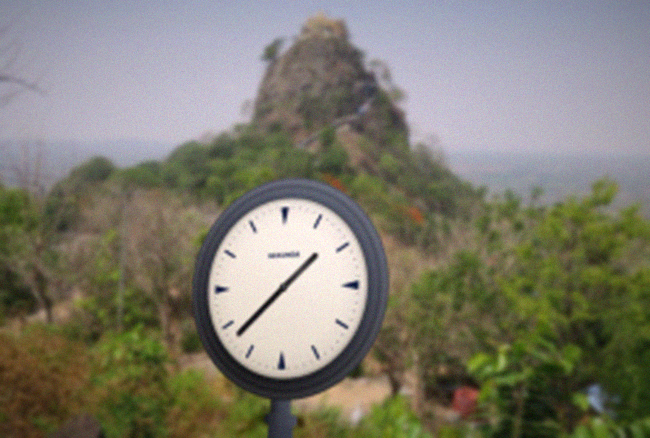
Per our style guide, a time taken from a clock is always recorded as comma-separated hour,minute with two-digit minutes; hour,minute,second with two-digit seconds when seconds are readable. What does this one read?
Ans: 1,38
